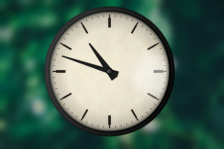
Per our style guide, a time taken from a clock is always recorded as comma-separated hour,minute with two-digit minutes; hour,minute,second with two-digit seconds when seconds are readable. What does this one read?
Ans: 10,48
